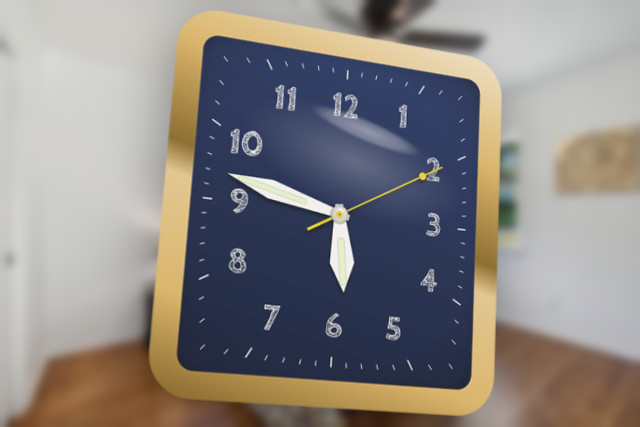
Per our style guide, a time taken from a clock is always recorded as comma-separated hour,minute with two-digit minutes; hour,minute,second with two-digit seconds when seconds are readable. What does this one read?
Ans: 5,47,10
